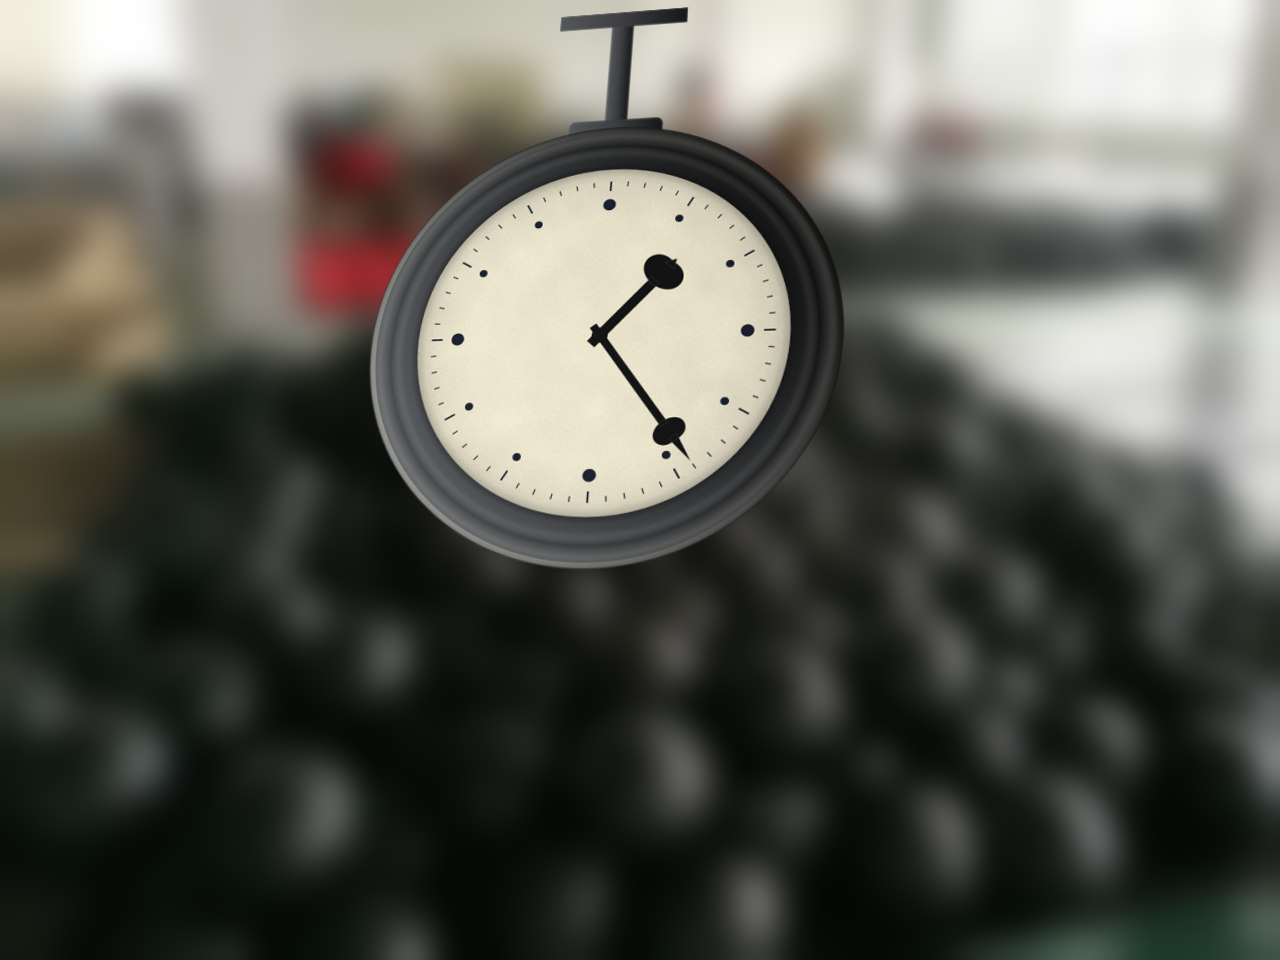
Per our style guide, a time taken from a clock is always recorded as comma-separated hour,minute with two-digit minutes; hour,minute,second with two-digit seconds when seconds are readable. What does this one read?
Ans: 1,24
